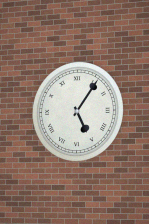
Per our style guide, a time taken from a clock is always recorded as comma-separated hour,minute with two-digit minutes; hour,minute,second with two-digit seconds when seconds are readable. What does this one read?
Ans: 5,06
